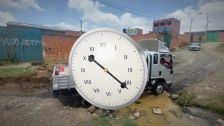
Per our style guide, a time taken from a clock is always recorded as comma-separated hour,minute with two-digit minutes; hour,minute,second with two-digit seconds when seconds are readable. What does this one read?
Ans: 10,22
